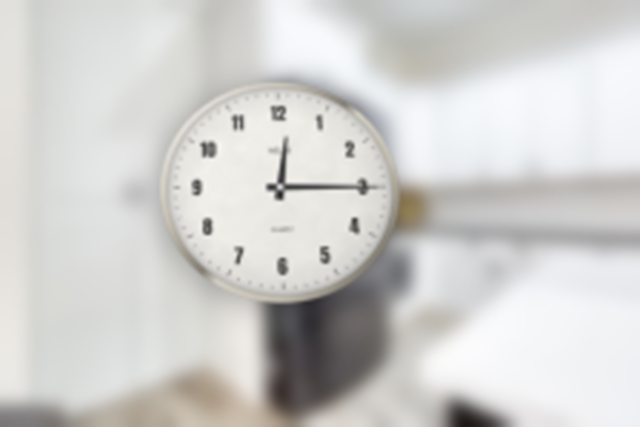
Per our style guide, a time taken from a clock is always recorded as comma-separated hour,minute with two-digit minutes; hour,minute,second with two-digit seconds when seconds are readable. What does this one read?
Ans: 12,15
